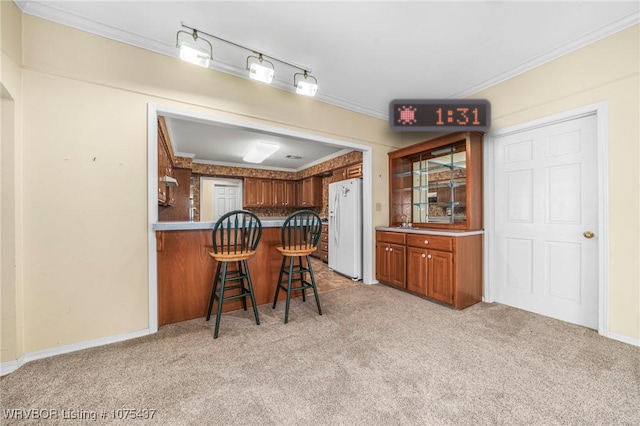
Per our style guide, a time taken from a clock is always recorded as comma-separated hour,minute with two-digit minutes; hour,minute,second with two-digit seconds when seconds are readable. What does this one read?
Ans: 1,31
